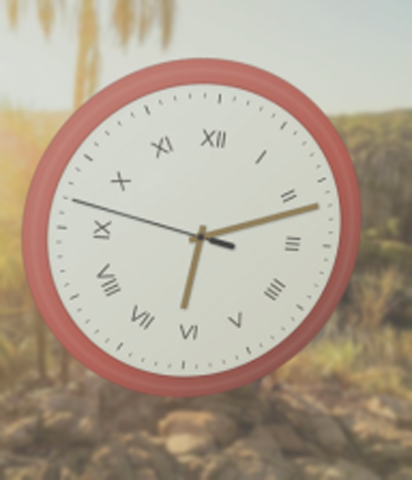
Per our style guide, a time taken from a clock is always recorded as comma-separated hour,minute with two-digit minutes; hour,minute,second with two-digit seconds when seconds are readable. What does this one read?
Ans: 6,11,47
